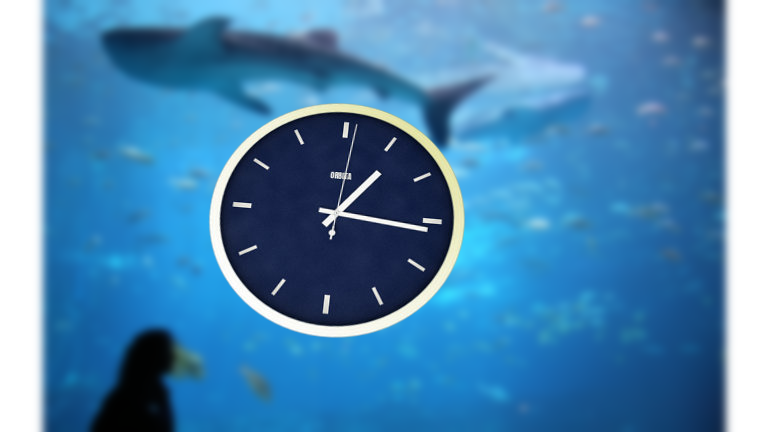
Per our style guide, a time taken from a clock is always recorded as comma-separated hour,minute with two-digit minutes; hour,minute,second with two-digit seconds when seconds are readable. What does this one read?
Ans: 1,16,01
